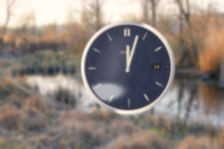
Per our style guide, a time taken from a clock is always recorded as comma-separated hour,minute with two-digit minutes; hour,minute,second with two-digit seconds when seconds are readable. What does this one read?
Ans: 12,03
